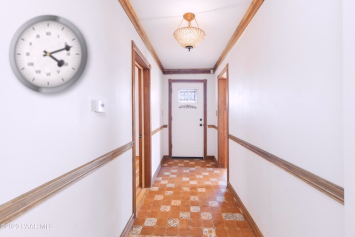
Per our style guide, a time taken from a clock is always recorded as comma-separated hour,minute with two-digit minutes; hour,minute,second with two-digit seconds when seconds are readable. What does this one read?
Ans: 4,12
